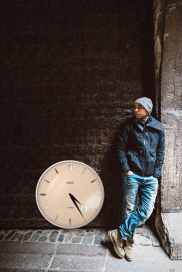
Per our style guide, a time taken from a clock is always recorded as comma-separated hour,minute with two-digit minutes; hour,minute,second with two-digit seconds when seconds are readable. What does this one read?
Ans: 4,25
